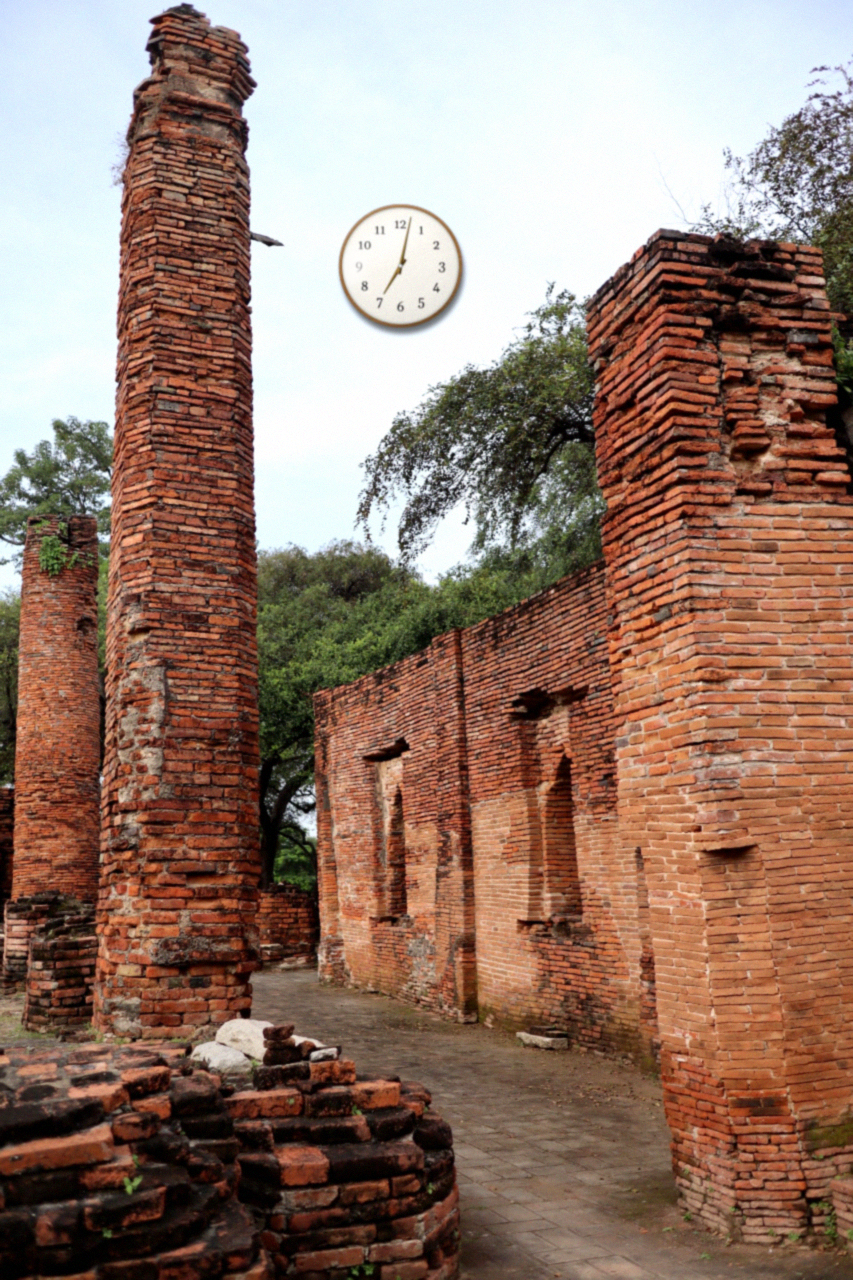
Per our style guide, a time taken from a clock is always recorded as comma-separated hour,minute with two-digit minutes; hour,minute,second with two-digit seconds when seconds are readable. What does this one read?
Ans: 7,02
